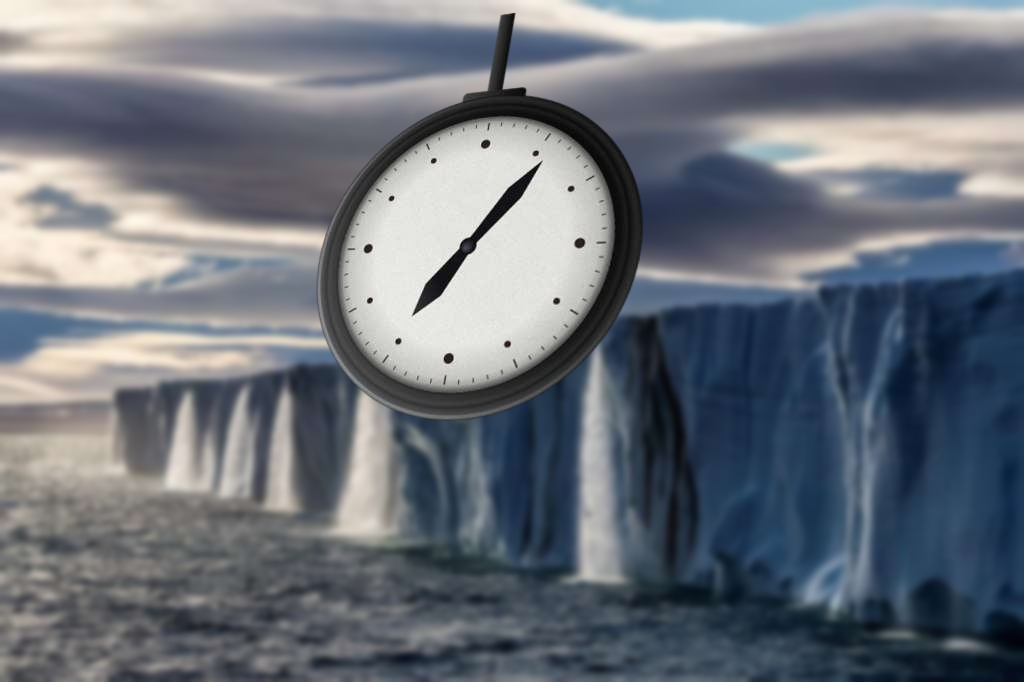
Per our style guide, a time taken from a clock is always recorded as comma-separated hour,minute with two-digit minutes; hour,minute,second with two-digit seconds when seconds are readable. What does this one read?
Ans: 7,06
